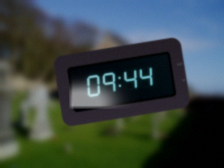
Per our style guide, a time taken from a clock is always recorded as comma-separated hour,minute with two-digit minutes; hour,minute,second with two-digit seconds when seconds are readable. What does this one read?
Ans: 9,44
